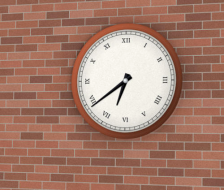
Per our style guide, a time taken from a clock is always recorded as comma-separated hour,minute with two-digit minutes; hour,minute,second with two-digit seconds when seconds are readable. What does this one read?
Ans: 6,39
